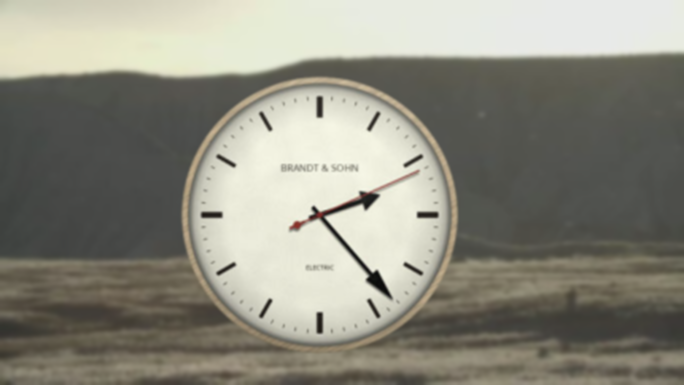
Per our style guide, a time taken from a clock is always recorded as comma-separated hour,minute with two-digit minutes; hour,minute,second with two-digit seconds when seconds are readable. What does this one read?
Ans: 2,23,11
